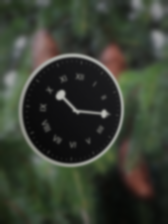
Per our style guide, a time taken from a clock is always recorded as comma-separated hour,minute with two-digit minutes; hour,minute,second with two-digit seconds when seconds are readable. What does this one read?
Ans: 10,15
